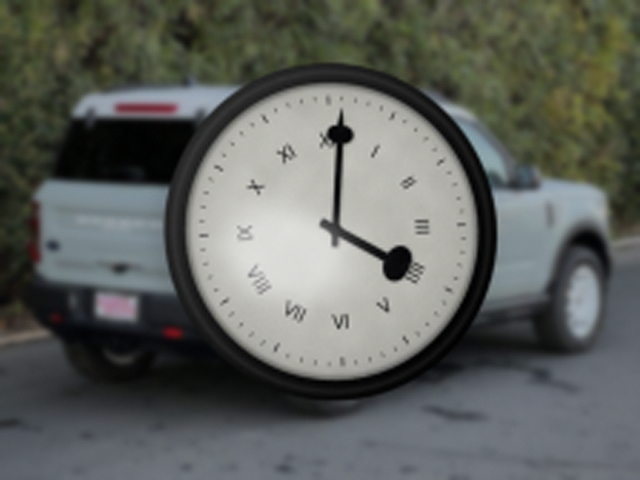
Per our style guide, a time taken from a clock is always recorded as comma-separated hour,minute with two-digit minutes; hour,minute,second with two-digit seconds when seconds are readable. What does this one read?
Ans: 4,01
